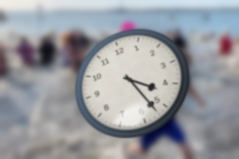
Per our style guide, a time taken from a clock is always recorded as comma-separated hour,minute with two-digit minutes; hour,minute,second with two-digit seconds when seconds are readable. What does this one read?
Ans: 4,27
